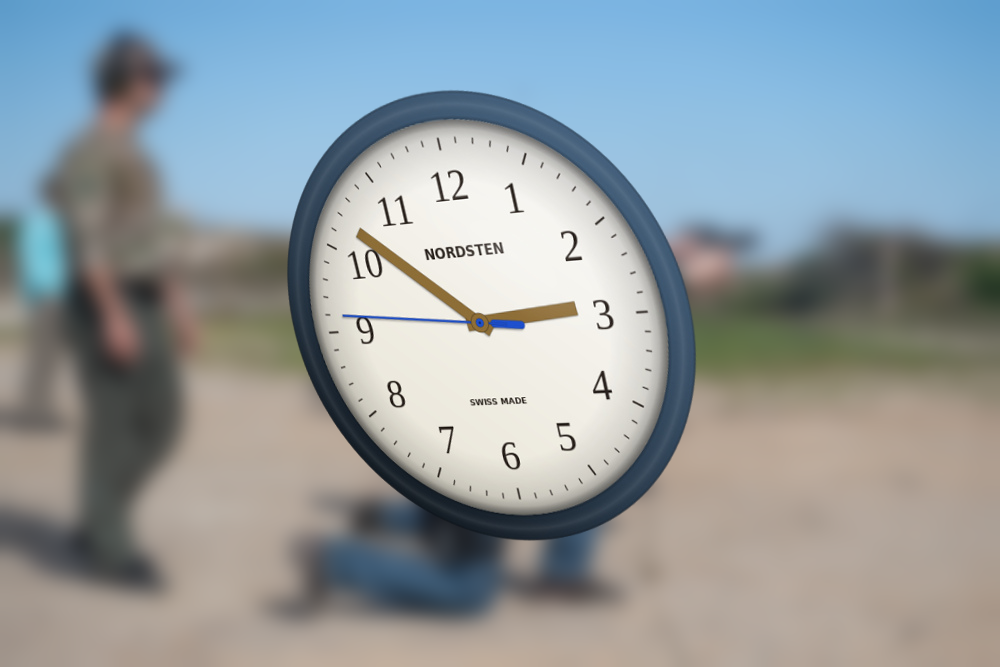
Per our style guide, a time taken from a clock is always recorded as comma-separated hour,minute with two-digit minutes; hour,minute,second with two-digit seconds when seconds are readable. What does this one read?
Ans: 2,51,46
